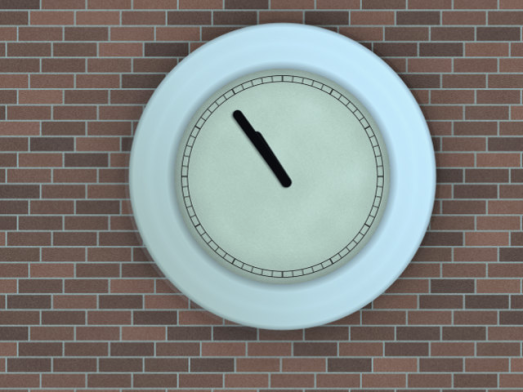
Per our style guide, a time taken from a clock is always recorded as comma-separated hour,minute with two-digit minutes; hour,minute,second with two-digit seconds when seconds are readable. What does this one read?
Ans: 10,54
